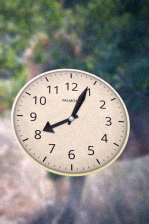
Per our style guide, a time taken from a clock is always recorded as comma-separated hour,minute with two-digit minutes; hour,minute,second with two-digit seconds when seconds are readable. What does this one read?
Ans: 8,04
